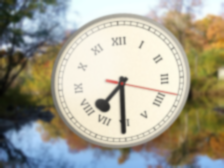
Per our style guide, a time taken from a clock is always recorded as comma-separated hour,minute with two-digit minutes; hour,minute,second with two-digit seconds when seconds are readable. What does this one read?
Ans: 7,30,18
